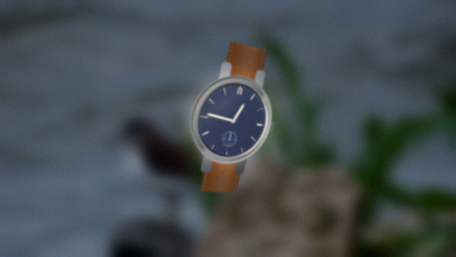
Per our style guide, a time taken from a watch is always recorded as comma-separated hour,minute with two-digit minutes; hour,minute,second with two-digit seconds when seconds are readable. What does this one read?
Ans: 12,46
